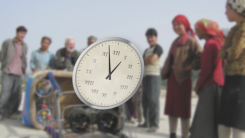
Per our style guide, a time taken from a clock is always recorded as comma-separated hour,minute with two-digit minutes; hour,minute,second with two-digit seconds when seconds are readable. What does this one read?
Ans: 12,57
